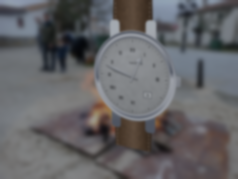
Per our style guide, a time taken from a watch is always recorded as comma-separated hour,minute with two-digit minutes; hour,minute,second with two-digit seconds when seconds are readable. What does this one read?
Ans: 12,48
